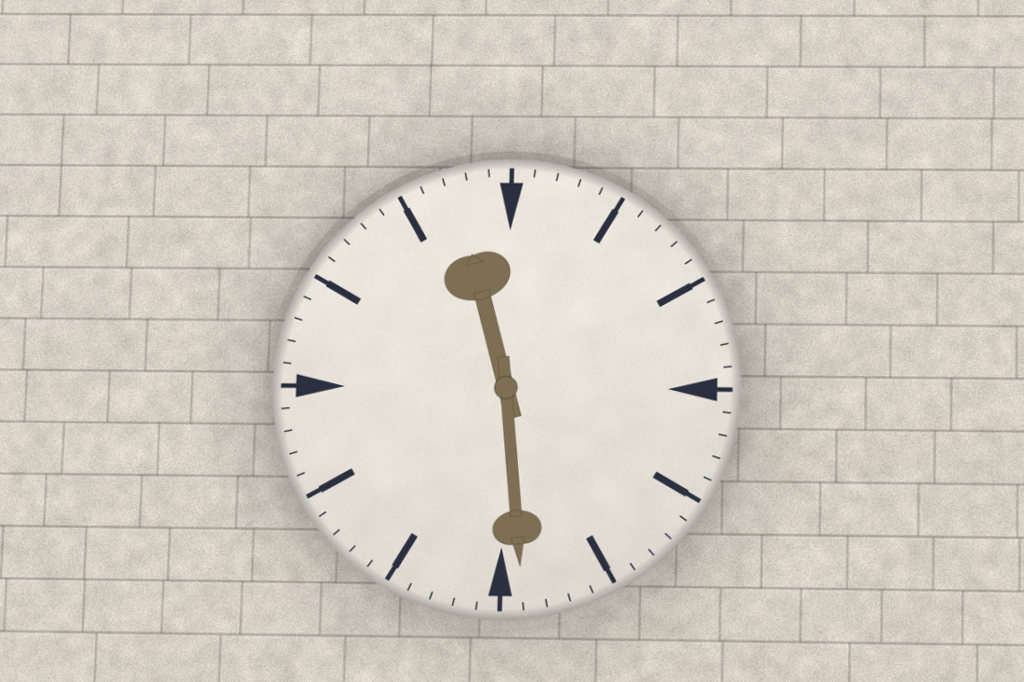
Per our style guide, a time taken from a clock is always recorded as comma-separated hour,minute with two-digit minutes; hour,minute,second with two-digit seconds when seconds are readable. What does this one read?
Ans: 11,29
